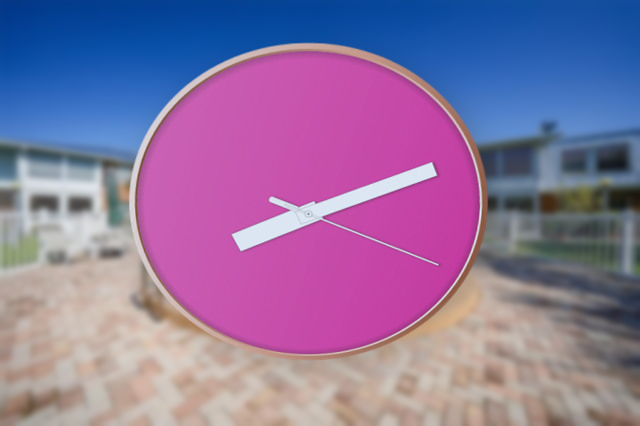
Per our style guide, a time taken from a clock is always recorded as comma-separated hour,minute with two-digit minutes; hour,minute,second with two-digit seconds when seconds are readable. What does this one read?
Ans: 8,11,19
